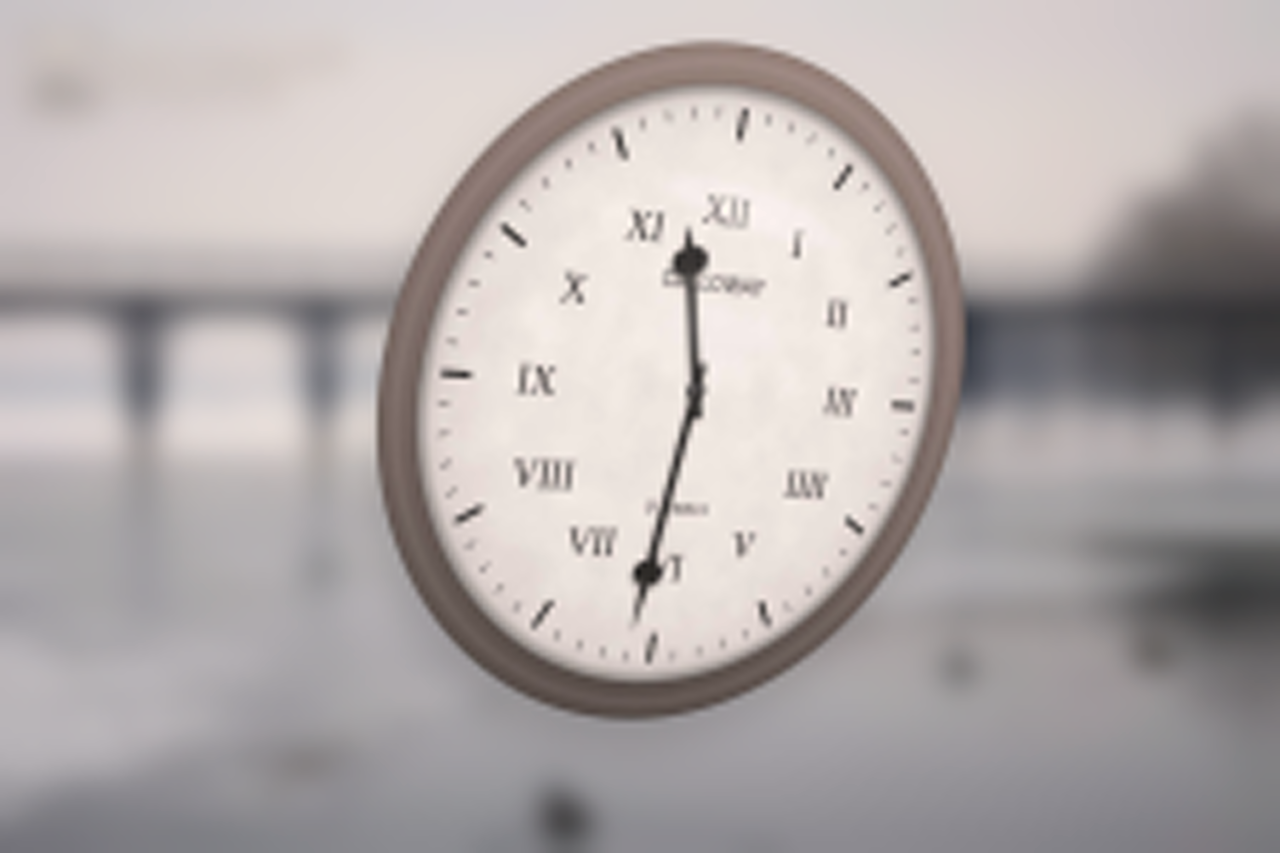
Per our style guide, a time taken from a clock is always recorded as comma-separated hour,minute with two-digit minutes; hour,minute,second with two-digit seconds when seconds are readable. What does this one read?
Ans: 11,31
